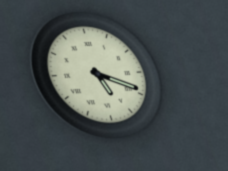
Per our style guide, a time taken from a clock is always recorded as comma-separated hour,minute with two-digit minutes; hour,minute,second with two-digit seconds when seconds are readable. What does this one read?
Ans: 5,19
